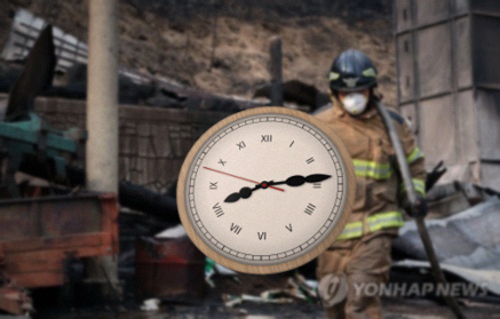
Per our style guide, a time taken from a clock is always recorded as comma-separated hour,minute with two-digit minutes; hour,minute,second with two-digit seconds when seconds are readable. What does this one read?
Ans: 8,13,48
